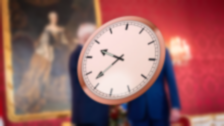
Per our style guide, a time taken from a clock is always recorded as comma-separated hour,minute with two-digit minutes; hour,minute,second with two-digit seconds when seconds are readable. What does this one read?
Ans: 9,37
